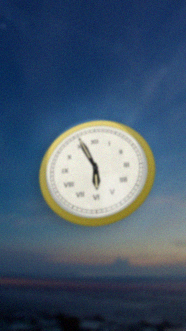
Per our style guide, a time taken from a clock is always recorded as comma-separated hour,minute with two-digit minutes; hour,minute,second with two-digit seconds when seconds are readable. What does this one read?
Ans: 5,56
